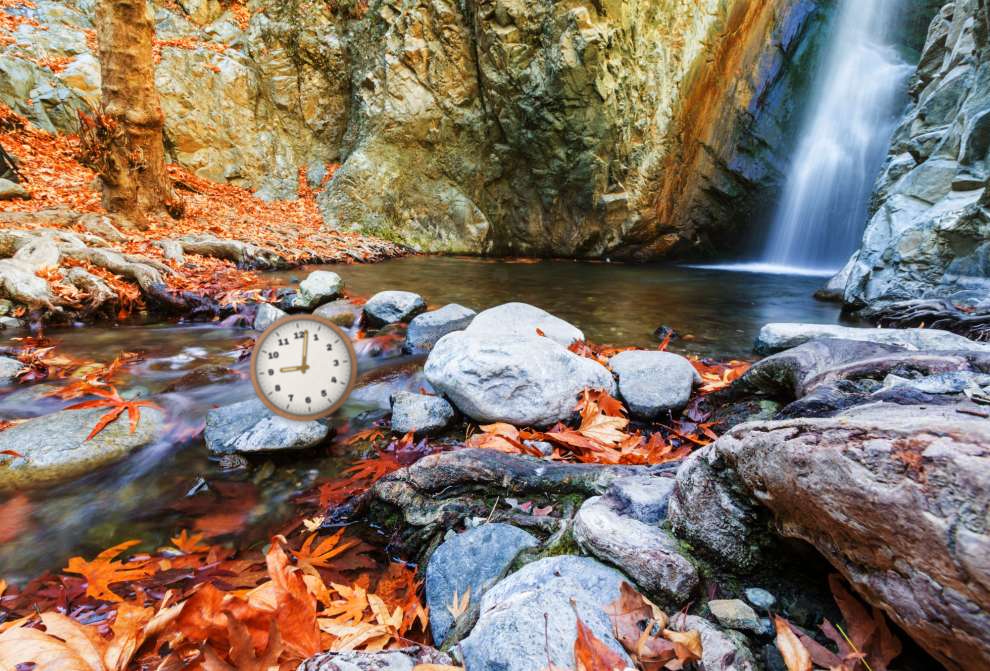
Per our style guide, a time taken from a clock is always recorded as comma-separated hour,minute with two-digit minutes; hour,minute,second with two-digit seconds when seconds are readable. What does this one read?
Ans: 9,02
